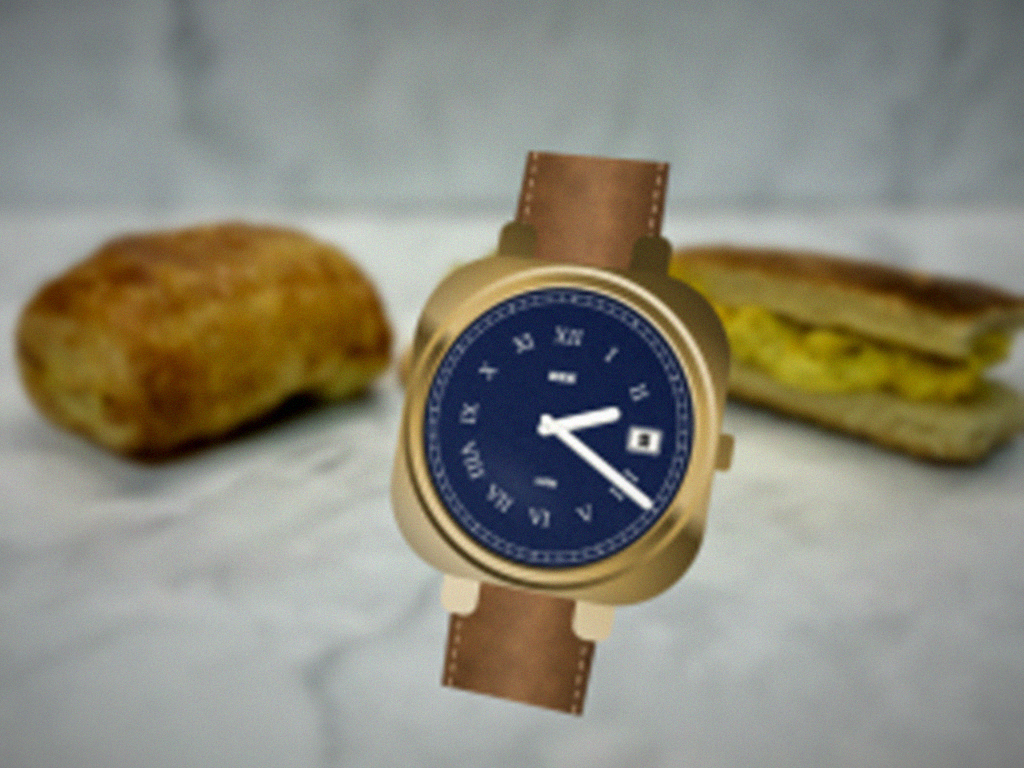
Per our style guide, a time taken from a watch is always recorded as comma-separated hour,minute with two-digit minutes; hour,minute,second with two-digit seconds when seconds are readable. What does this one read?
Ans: 2,20
